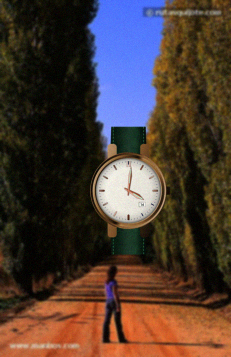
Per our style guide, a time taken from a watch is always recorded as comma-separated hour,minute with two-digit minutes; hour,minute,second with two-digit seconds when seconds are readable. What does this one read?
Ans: 4,01
